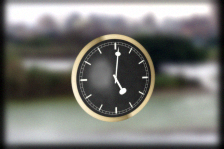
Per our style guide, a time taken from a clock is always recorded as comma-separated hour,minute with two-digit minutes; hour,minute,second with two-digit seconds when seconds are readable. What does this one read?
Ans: 5,01
